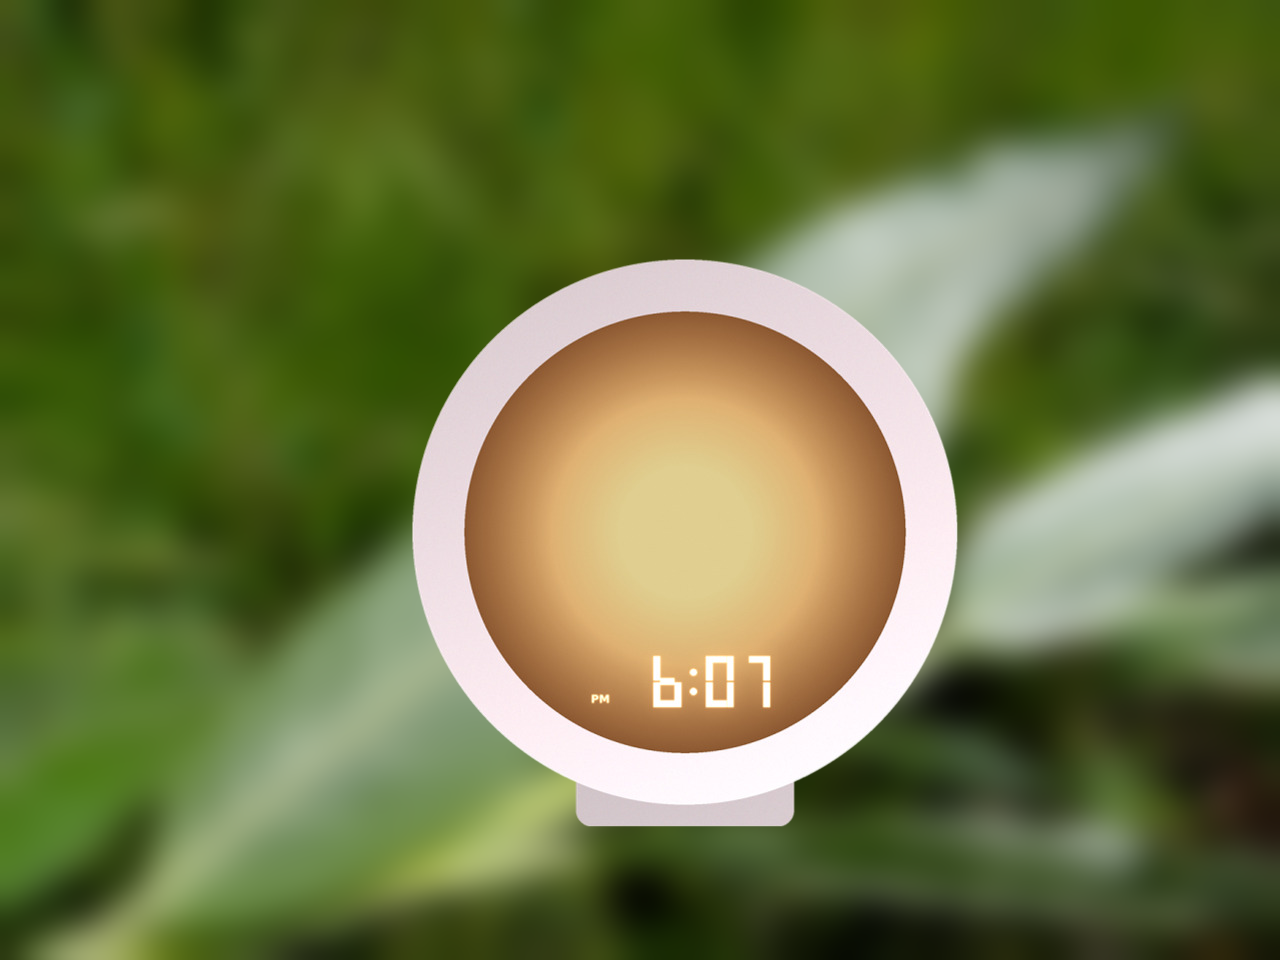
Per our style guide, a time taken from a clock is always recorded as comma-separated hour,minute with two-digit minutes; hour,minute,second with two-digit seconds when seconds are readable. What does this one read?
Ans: 6,07
